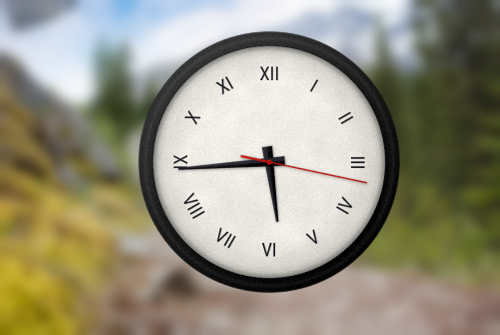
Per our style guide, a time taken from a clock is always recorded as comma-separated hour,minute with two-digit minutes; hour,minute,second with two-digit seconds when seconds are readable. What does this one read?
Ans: 5,44,17
